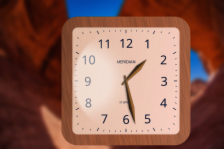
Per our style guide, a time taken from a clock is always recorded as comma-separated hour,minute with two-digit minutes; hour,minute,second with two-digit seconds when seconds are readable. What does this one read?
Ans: 1,28
